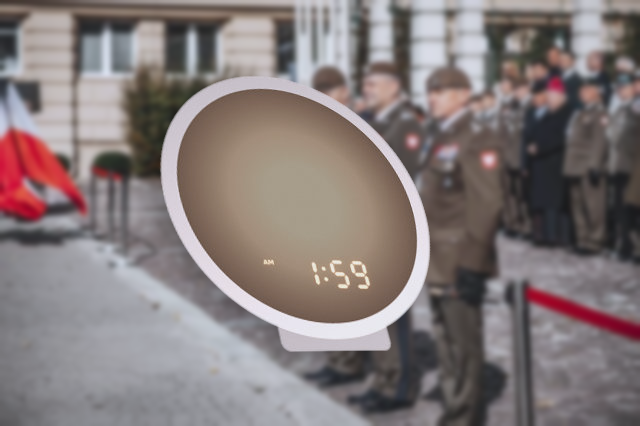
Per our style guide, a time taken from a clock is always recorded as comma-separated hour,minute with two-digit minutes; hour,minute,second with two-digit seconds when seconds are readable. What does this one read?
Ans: 1,59
